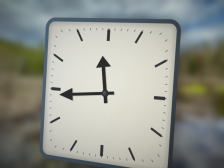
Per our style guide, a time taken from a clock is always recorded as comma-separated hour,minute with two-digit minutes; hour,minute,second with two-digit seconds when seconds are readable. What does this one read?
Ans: 11,44
